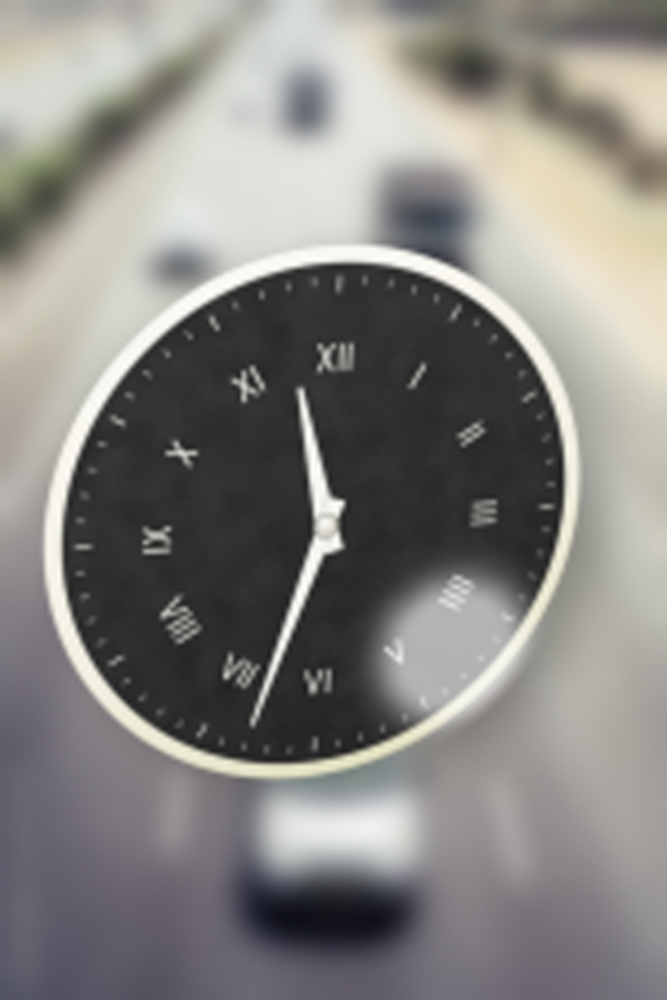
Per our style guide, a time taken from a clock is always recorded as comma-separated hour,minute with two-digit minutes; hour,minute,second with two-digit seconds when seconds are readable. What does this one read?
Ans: 11,33
